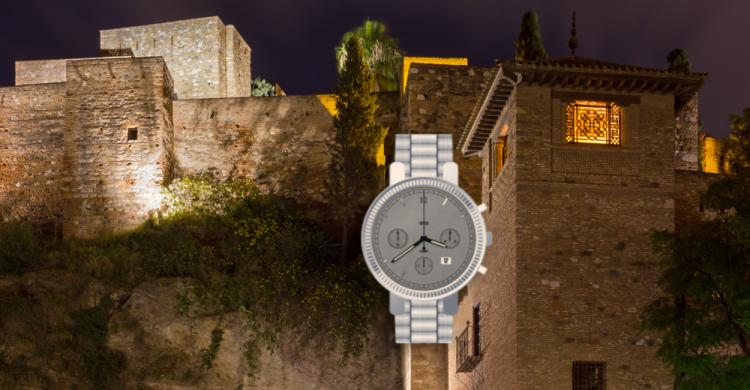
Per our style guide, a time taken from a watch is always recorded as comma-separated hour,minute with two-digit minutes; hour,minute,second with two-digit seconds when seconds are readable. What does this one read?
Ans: 3,39
